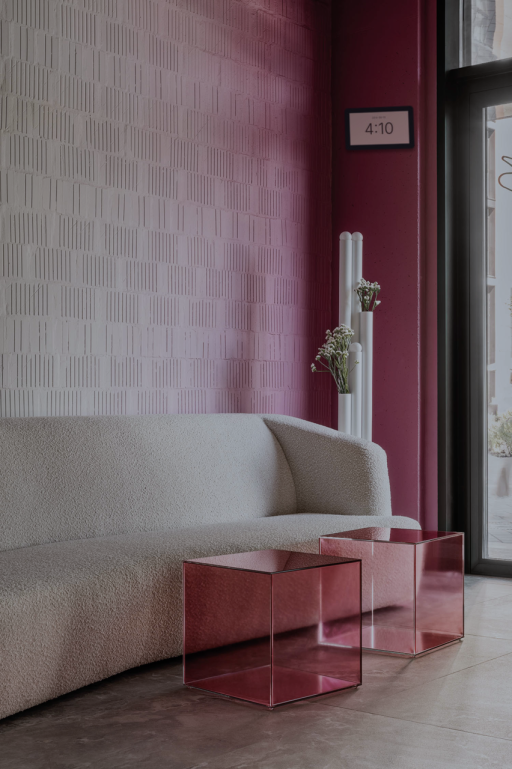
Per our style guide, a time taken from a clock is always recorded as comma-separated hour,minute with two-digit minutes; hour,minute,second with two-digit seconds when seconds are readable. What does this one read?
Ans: 4,10
